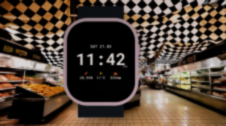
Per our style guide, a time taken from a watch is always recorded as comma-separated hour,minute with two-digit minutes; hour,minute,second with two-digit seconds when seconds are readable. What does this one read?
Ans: 11,42
